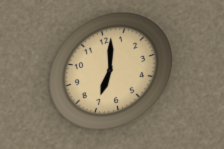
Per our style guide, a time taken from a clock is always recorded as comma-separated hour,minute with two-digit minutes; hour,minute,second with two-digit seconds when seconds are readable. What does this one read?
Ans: 7,02
